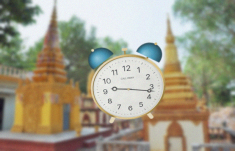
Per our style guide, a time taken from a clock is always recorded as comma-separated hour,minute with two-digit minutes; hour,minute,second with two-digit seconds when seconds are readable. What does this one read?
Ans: 9,17
